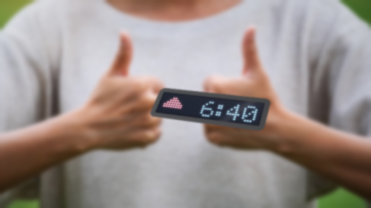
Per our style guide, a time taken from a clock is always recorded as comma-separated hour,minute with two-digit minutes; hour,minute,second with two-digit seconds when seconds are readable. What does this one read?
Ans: 6,40
